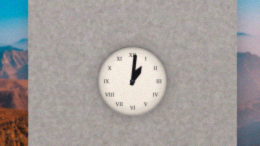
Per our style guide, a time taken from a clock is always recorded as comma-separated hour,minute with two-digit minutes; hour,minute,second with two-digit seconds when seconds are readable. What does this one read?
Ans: 1,01
